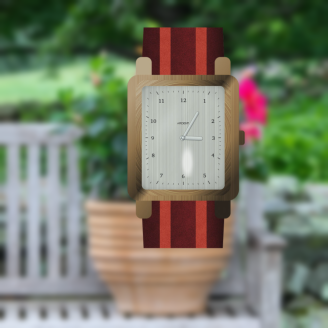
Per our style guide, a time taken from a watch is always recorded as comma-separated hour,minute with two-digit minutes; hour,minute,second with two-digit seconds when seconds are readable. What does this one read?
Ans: 3,05
